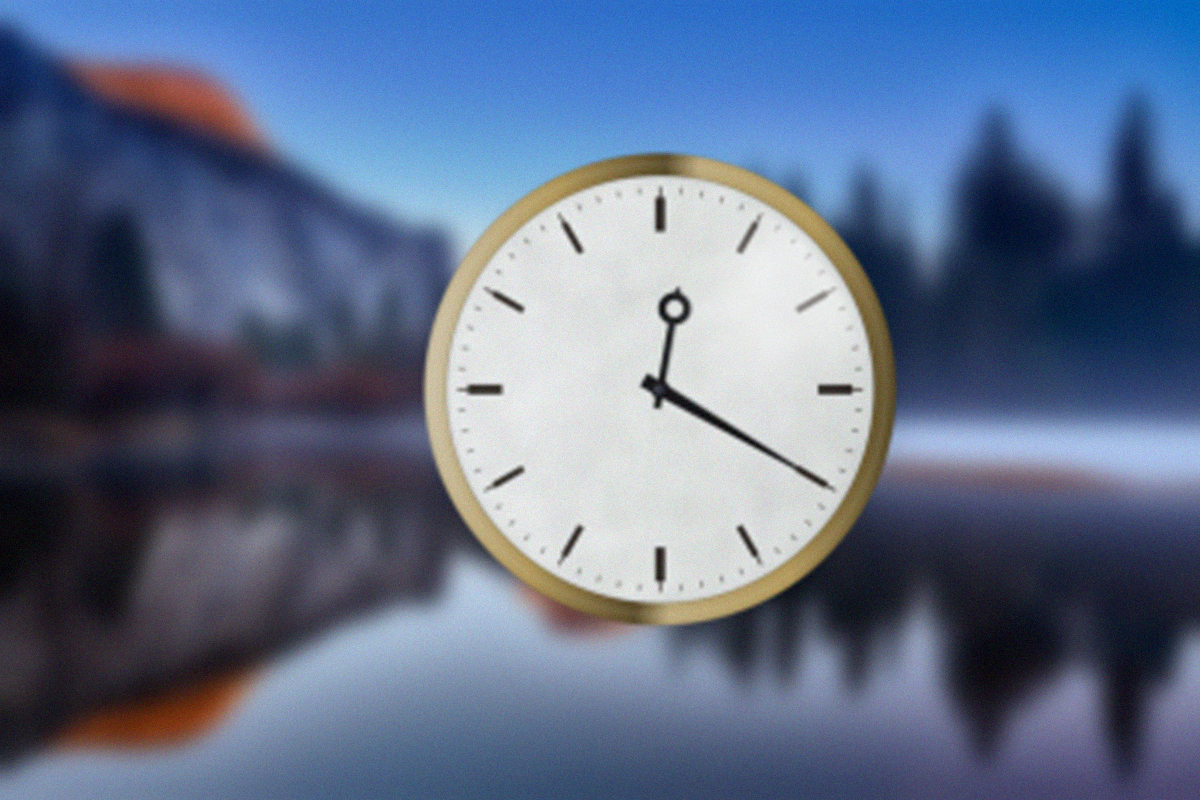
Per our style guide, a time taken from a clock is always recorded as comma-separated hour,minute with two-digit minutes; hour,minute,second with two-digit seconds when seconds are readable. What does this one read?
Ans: 12,20
